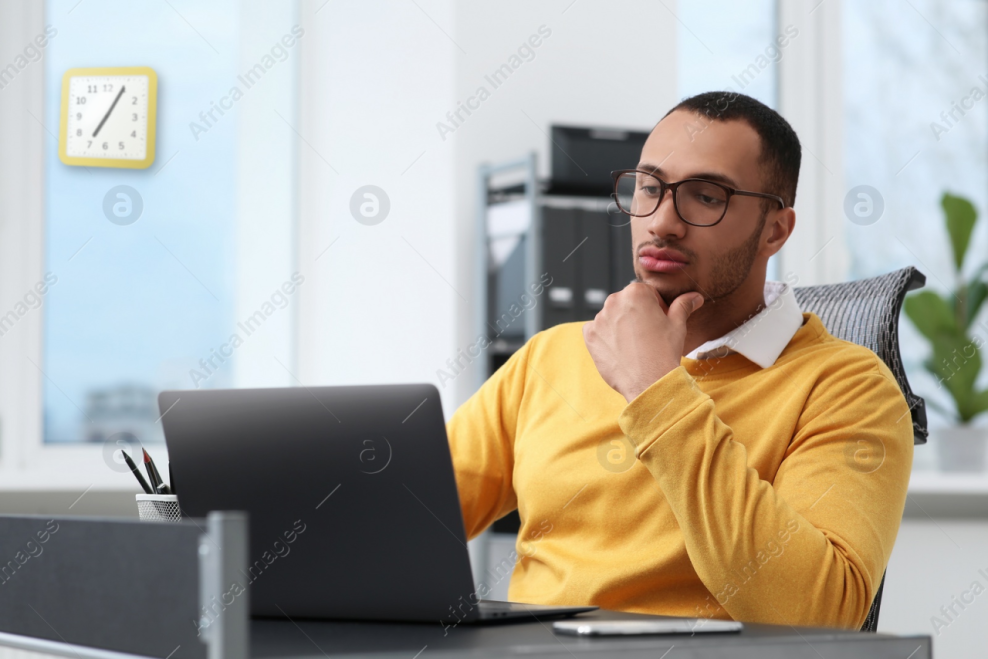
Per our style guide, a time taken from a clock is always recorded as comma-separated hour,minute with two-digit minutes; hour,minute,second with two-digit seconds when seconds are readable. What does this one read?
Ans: 7,05
